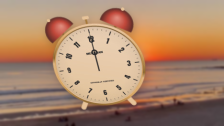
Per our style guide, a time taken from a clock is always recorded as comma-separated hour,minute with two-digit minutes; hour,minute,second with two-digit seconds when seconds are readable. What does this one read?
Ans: 12,00
